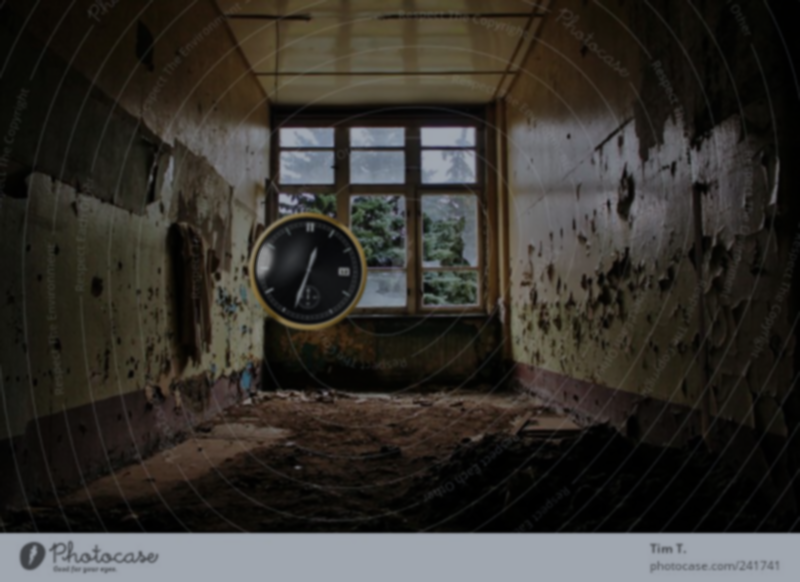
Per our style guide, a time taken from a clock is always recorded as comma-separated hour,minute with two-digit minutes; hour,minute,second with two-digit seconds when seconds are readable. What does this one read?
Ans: 12,33
